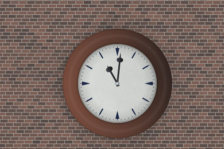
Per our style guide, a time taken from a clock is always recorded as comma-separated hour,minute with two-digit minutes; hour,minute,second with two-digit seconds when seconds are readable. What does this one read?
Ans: 11,01
